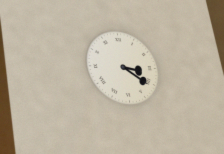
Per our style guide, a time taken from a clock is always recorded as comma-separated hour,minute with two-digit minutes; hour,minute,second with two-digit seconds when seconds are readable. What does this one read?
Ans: 3,21
